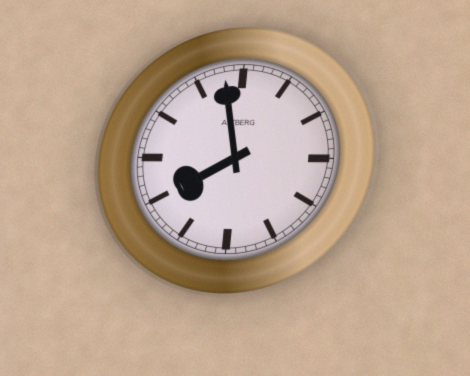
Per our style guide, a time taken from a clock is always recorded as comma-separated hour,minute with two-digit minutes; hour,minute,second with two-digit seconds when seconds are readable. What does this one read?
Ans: 7,58
